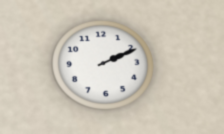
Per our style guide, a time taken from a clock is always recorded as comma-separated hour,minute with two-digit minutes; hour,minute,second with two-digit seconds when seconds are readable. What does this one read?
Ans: 2,11
